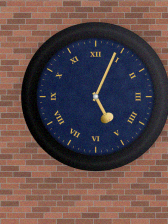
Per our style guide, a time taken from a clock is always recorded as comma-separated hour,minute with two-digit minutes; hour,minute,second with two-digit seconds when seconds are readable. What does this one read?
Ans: 5,04
